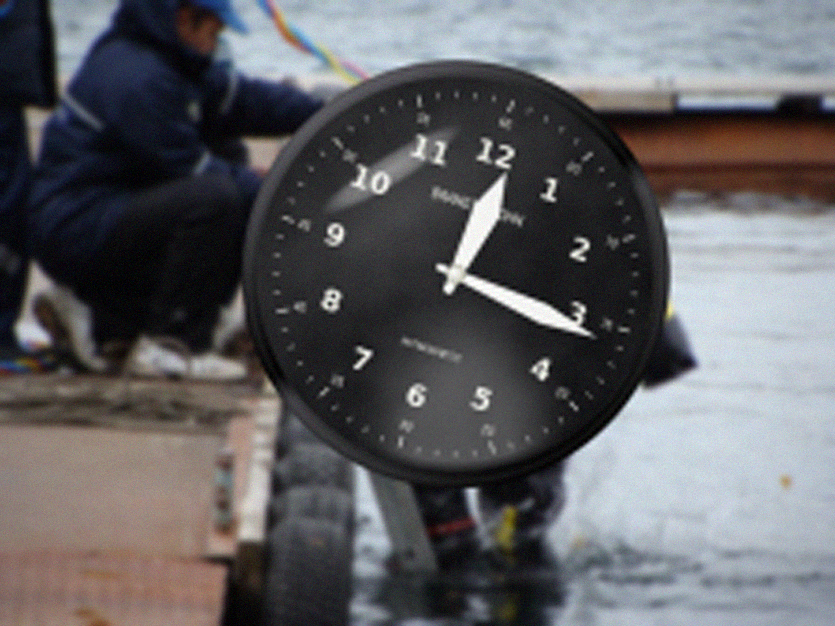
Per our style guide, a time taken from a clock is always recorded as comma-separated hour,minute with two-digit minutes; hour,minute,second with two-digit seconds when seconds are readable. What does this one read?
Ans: 12,16
